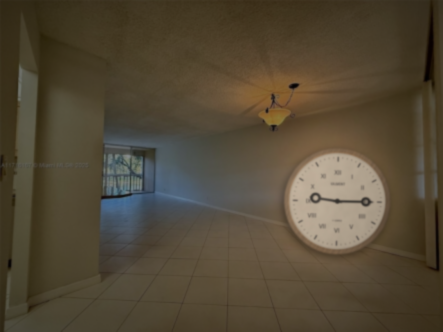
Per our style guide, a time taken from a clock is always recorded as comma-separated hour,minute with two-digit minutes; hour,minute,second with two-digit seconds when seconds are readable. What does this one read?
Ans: 9,15
